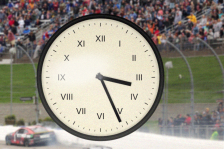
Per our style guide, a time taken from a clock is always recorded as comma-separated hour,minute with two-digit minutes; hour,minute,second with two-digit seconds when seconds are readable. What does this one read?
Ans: 3,26
